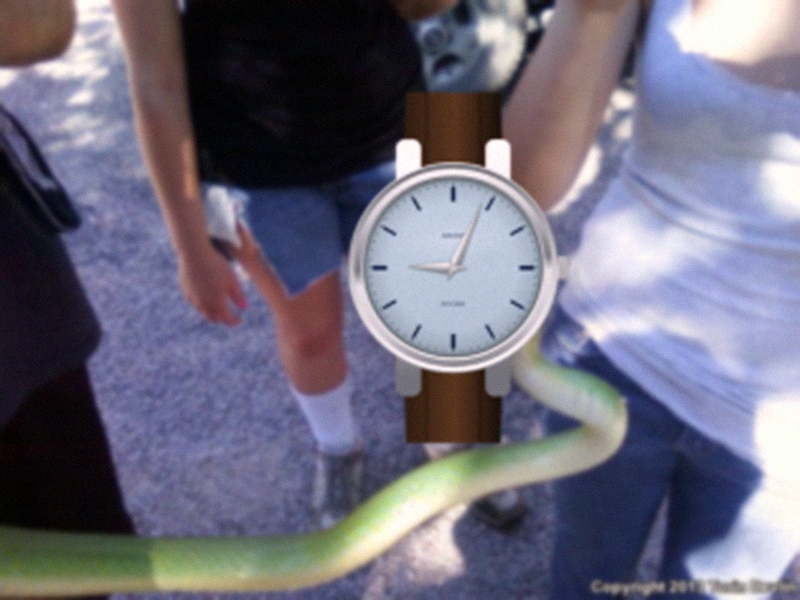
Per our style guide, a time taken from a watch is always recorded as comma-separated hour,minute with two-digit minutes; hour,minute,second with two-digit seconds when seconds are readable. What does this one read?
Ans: 9,04
